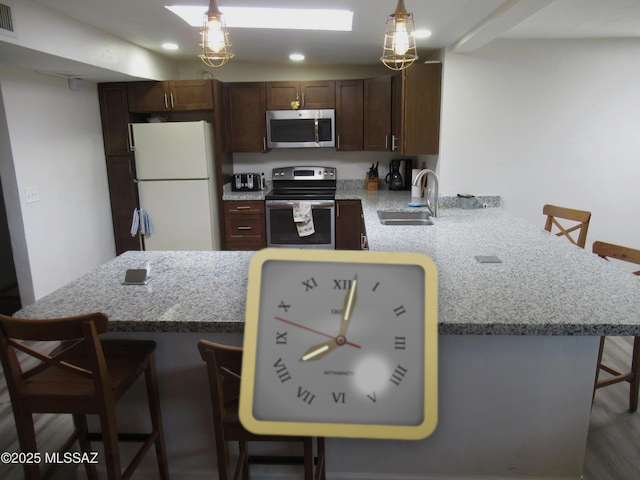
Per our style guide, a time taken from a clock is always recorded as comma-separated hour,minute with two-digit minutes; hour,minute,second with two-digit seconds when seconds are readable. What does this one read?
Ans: 8,01,48
